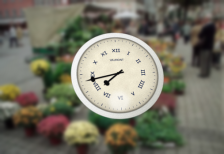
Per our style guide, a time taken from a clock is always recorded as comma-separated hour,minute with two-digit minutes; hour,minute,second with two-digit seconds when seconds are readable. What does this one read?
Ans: 7,43
